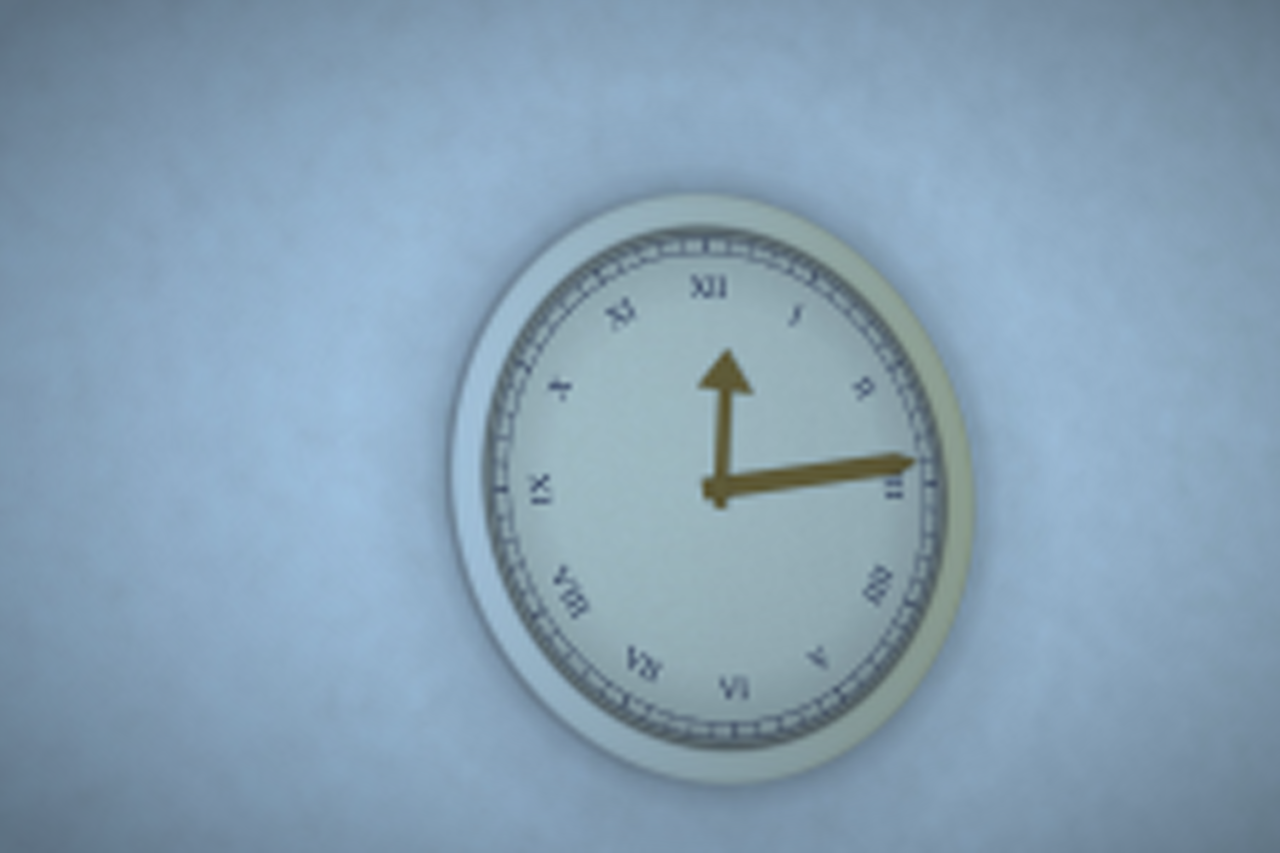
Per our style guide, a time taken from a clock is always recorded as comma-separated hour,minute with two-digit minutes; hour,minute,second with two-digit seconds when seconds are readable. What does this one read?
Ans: 12,14
